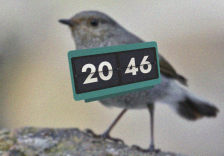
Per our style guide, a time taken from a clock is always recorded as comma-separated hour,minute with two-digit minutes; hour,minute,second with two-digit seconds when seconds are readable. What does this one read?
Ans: 20,46
